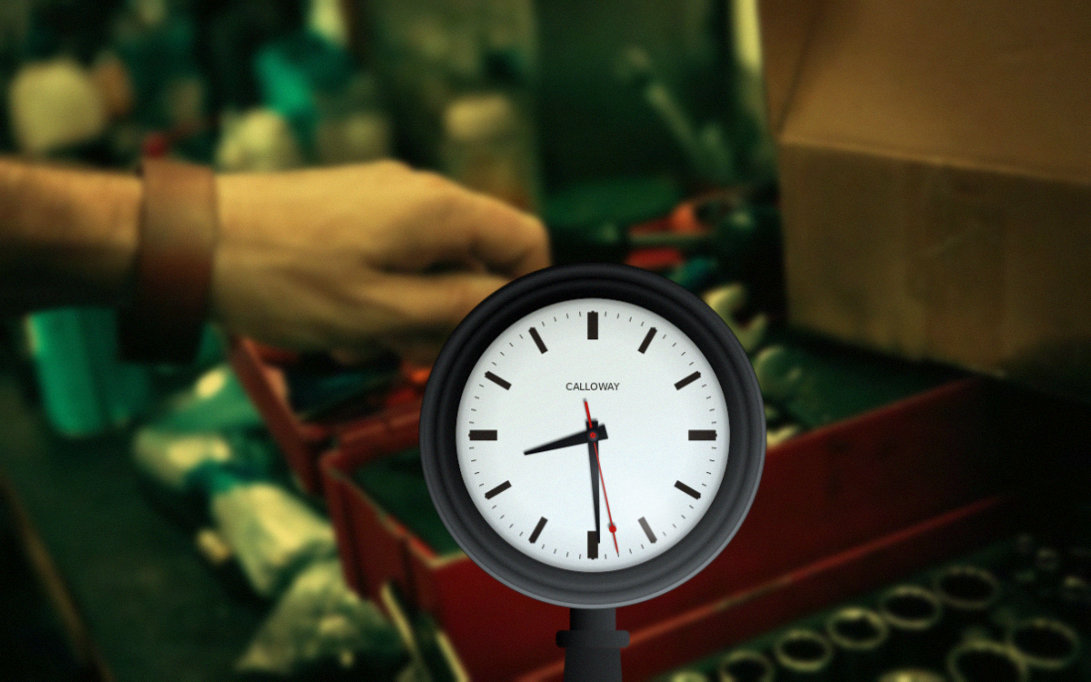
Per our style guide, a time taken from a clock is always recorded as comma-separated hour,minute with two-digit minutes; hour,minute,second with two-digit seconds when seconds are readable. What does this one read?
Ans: 8,29,28
